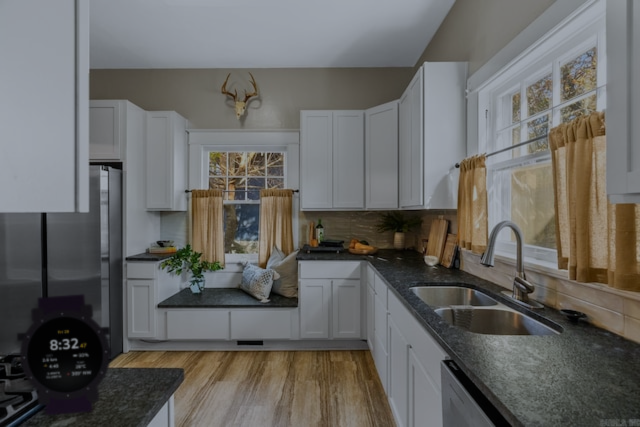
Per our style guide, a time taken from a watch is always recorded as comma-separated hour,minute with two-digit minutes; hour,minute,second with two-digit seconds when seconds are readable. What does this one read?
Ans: 8,32
